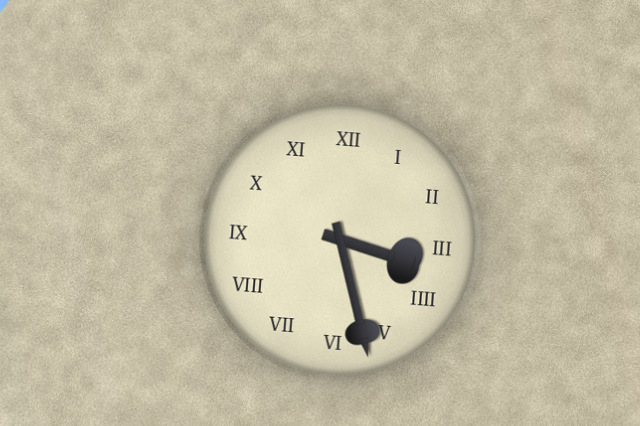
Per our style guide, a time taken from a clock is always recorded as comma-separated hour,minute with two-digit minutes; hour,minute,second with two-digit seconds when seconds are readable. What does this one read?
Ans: 3,27
